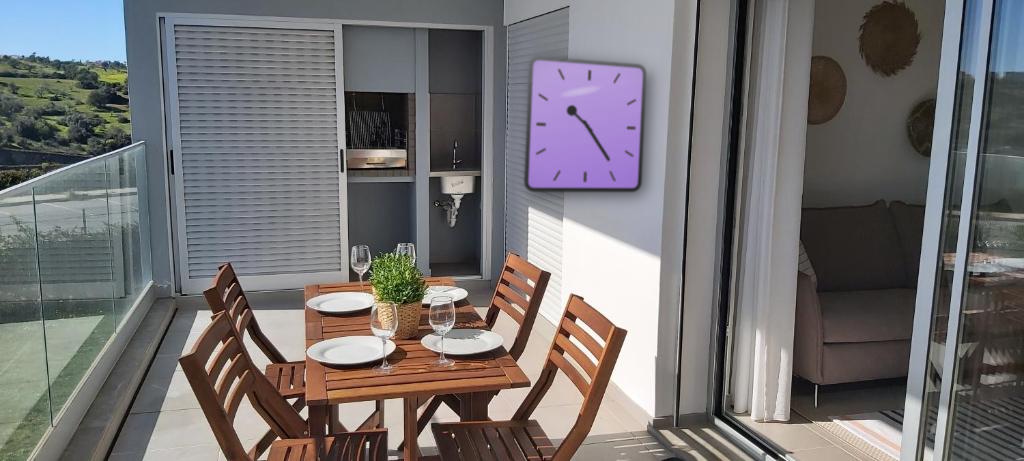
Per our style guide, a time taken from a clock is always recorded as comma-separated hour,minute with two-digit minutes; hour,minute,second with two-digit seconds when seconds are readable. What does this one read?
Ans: 10,24
